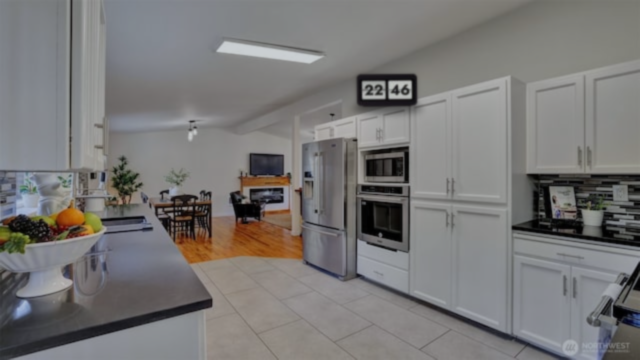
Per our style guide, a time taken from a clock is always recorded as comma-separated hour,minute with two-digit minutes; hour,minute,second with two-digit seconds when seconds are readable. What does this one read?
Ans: 22,46
